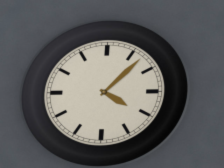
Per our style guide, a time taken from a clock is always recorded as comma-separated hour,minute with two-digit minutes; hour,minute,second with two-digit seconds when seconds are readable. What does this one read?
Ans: 4,07
